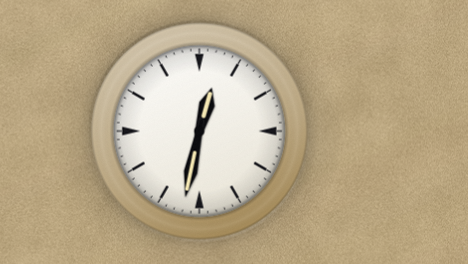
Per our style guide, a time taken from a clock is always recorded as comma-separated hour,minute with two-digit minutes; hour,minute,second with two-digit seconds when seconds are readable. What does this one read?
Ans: 12,32
